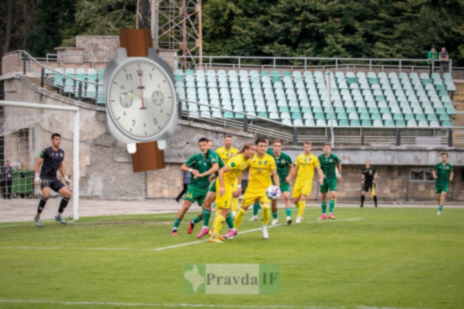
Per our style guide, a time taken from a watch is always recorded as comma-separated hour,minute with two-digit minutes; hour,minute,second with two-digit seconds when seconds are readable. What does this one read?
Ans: 9,47
